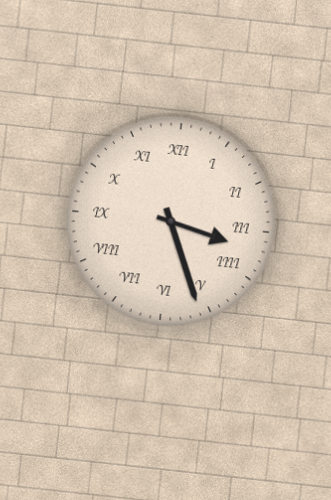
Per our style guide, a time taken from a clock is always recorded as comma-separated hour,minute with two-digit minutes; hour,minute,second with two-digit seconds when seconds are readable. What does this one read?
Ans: 3,26
